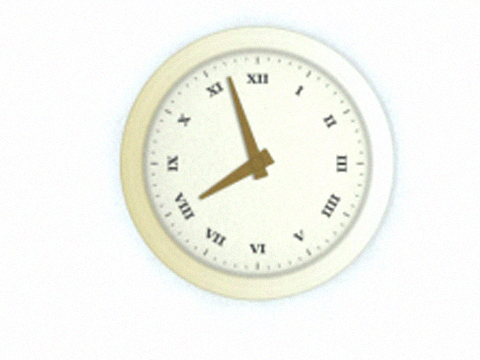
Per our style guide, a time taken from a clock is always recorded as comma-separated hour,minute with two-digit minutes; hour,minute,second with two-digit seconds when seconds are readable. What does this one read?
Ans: 7,57
